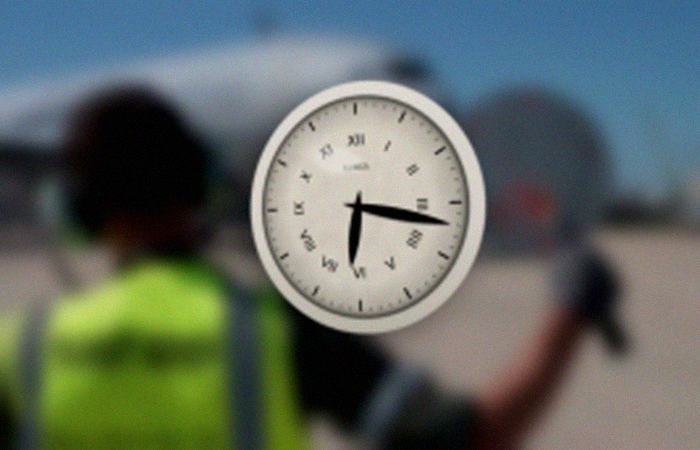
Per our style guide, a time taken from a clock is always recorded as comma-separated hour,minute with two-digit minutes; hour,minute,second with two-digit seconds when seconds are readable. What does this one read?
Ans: 6,17
